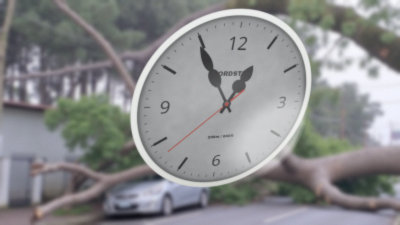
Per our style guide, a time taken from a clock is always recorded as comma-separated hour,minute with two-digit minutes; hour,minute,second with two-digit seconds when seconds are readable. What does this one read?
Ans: 12,54,38
